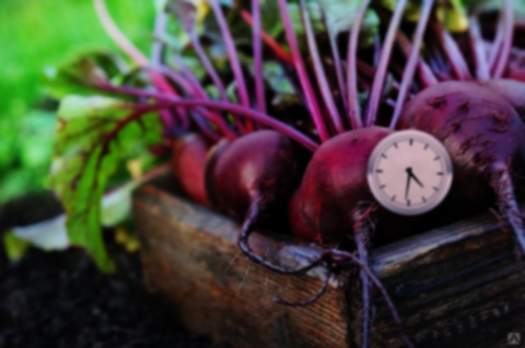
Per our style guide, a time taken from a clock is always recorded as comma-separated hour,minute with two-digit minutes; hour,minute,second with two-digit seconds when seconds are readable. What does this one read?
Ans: 4,31
